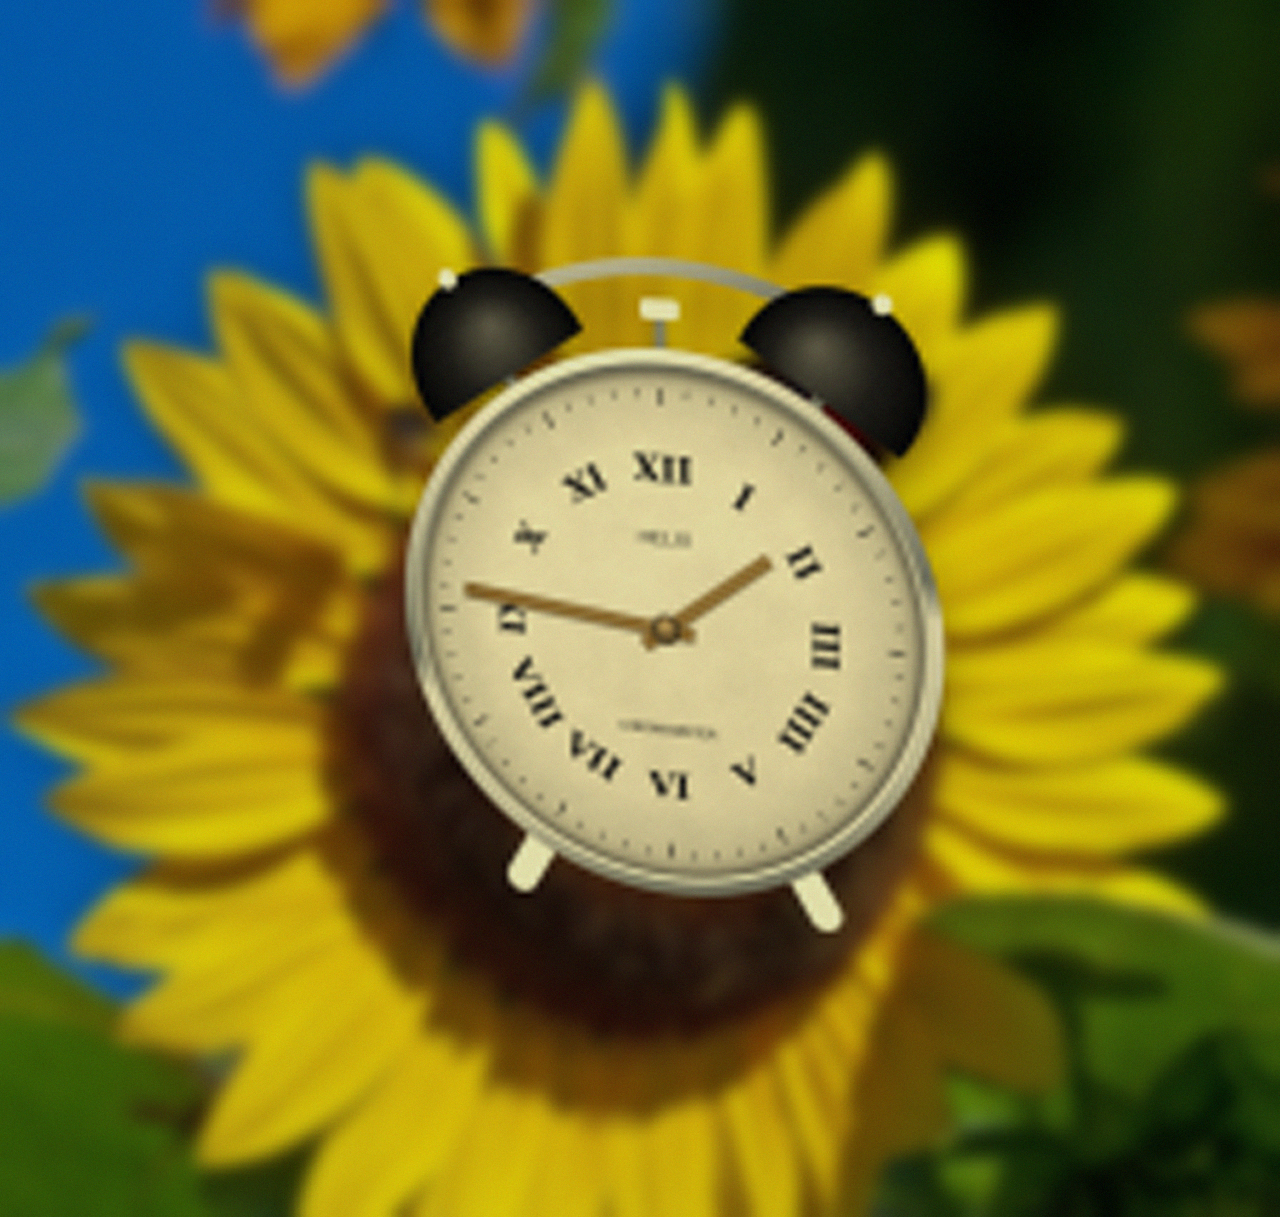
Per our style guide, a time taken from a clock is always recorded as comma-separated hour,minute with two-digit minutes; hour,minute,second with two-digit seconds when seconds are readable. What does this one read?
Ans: 1,46
